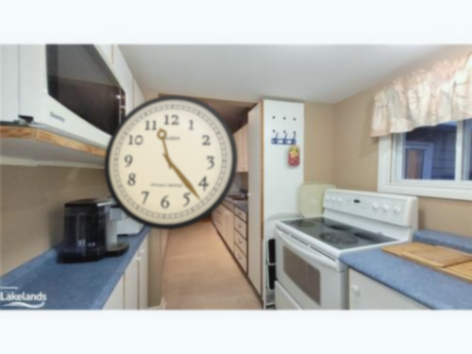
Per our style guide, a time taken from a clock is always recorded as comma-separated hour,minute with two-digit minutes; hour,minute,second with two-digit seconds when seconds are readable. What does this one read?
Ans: 11,23
